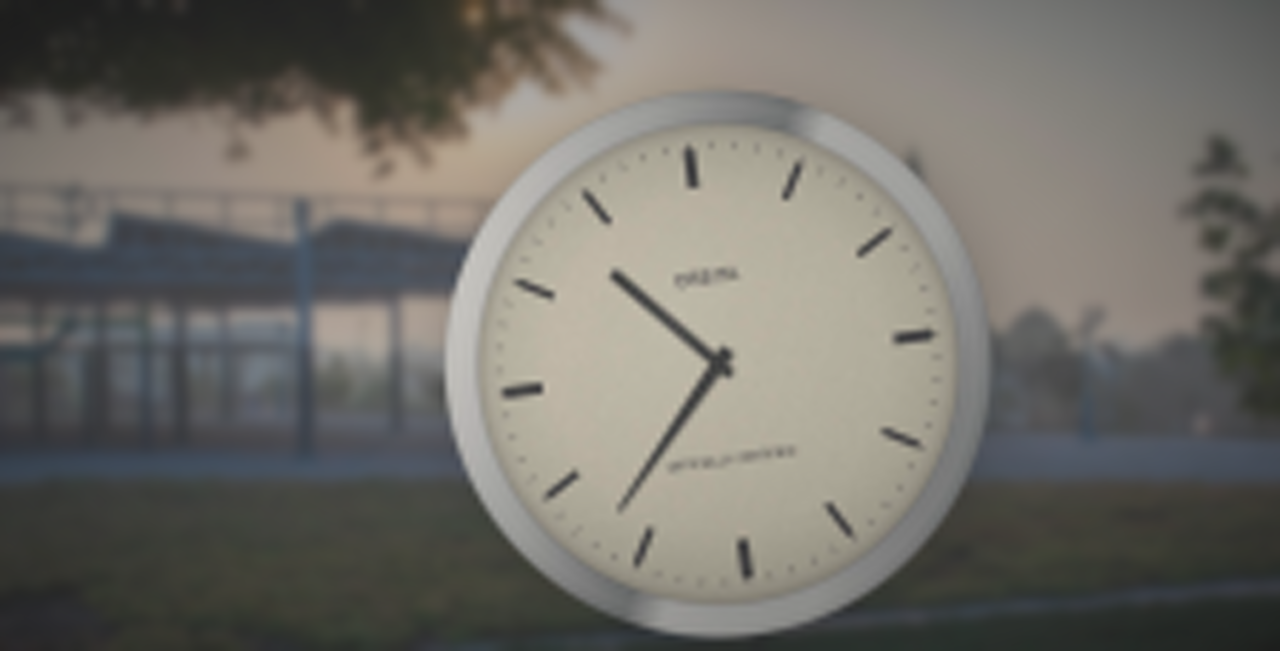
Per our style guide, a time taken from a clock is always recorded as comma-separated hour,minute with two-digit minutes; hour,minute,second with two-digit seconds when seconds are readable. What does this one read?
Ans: 10,37
